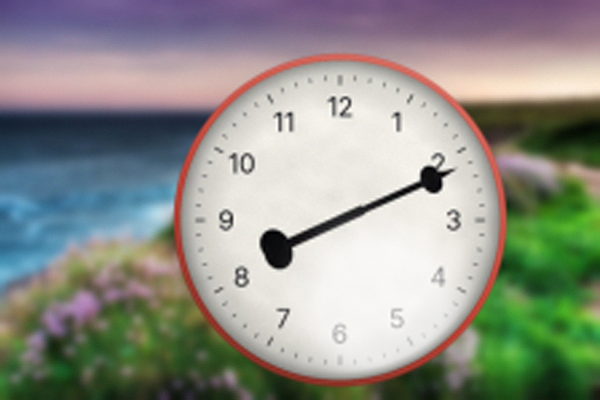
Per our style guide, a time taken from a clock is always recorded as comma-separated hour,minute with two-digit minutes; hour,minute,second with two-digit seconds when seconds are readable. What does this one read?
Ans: 8,11
